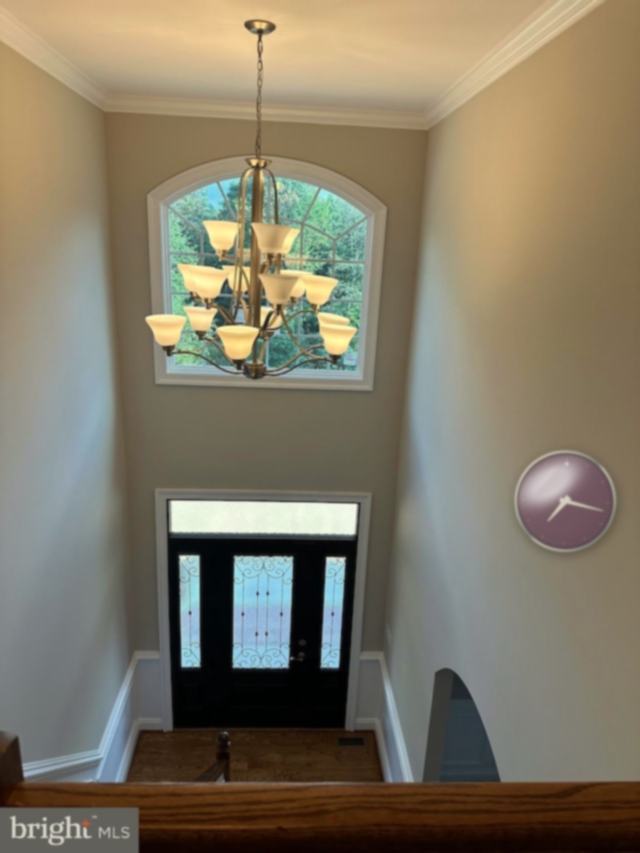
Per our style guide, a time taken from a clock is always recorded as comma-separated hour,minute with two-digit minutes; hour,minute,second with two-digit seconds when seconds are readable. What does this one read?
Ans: 7,17
